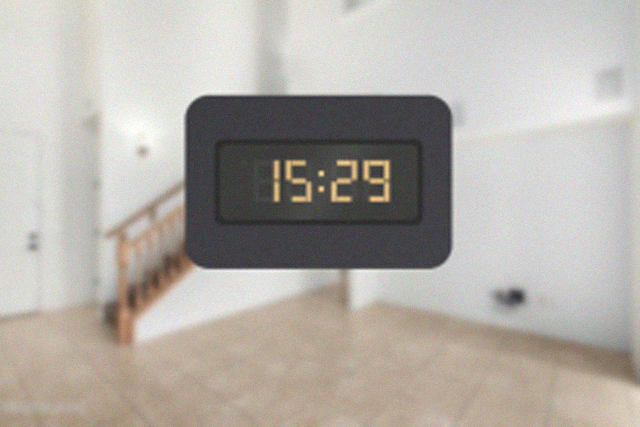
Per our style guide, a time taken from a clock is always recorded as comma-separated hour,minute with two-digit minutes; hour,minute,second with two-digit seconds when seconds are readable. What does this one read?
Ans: 15,29
